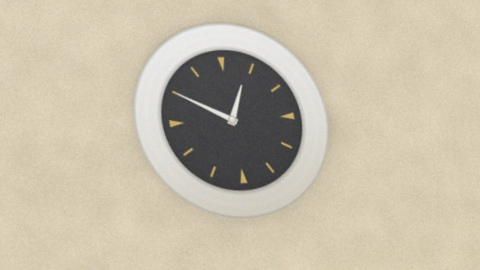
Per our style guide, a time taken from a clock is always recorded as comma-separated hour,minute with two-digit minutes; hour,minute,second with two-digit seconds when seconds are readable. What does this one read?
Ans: 12,50
